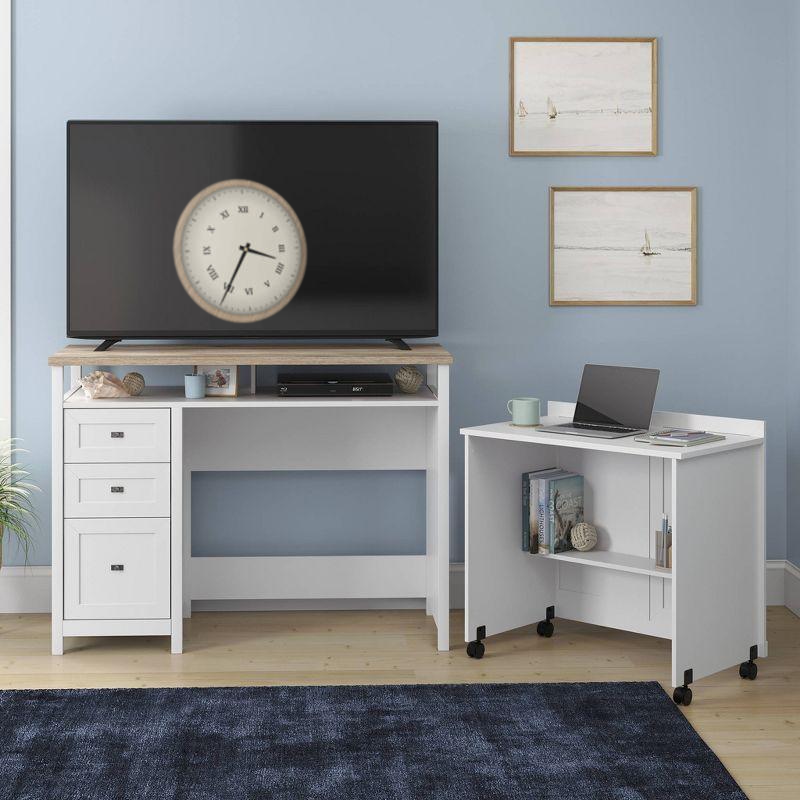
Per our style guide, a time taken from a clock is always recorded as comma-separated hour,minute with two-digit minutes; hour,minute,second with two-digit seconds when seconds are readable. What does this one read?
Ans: 3,35
